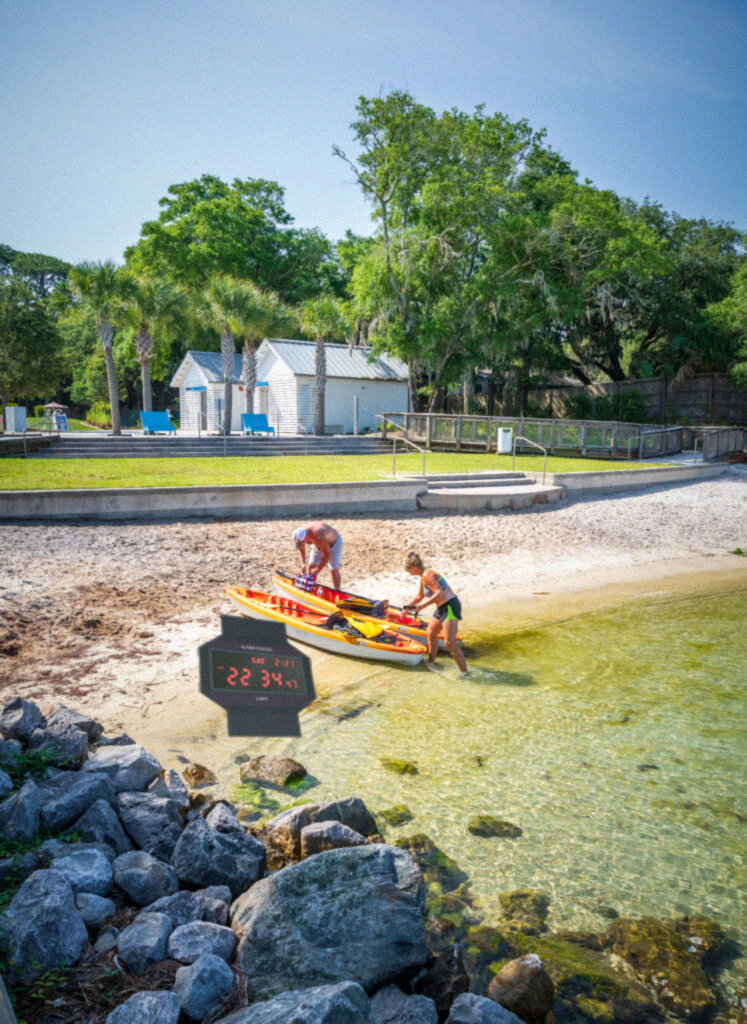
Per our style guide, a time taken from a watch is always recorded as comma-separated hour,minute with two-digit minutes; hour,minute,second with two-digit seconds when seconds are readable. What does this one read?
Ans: 22,34
